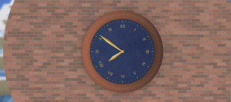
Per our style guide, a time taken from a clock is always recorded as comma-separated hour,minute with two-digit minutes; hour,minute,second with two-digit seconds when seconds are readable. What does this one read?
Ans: 7,51
